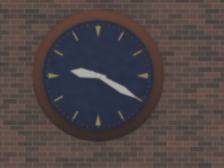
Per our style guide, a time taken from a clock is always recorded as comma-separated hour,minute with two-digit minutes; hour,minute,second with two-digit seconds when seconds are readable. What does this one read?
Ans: 9,20
